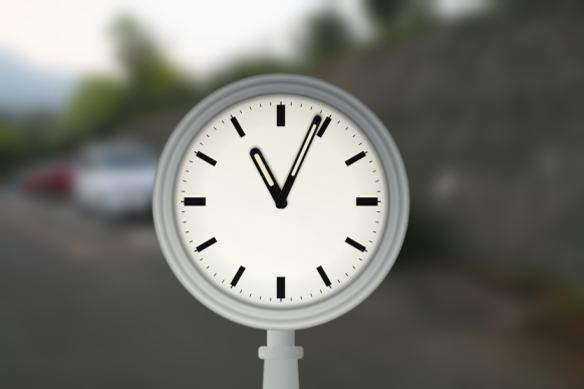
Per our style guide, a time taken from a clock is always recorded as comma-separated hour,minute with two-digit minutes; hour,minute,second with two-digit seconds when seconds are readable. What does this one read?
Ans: 11,04
